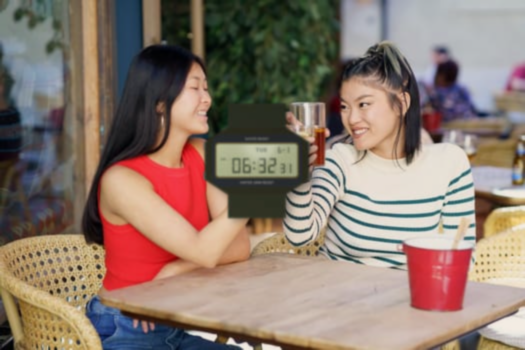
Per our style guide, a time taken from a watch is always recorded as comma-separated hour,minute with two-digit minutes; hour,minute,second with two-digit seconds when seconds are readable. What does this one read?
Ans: 6,32
